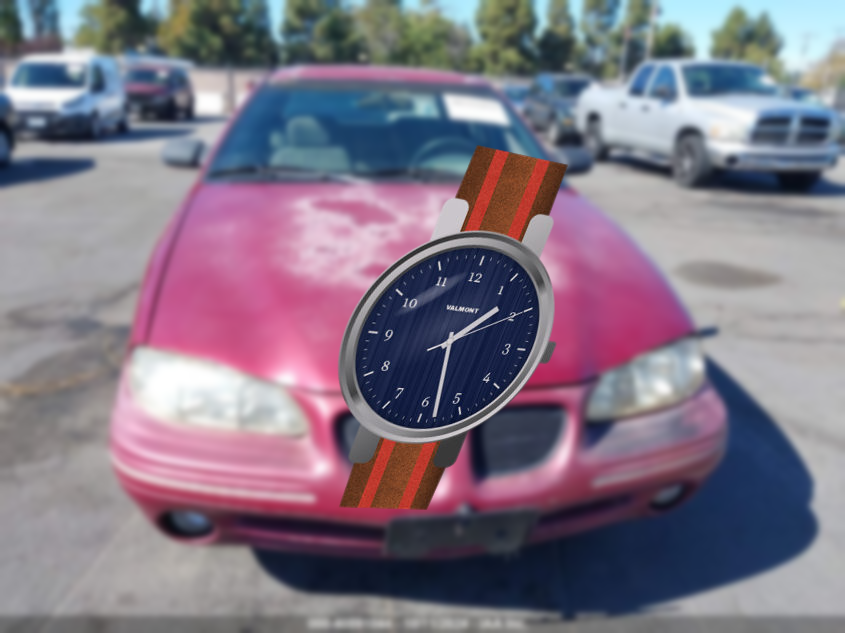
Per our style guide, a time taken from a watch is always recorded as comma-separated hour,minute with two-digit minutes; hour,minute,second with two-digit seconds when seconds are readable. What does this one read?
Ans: 1,28,10
